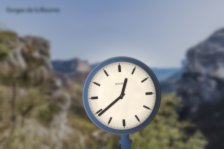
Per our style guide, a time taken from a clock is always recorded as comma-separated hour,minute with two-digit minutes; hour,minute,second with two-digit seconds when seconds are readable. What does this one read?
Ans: 12,39
